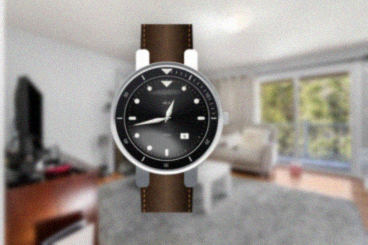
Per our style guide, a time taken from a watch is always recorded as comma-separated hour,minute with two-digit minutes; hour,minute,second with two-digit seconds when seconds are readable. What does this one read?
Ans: 12,43
